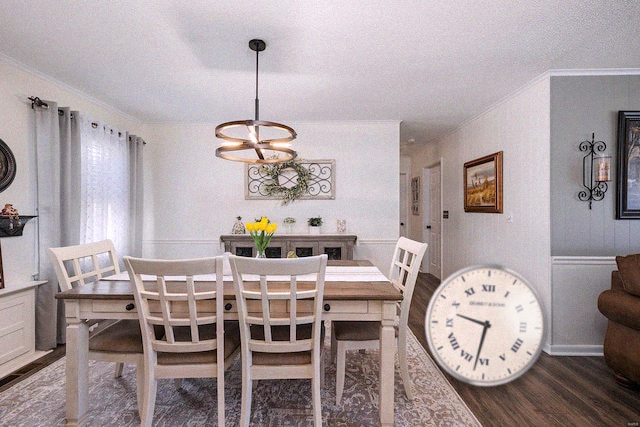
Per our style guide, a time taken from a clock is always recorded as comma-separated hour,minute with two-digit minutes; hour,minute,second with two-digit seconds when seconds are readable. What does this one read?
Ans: 9,32
